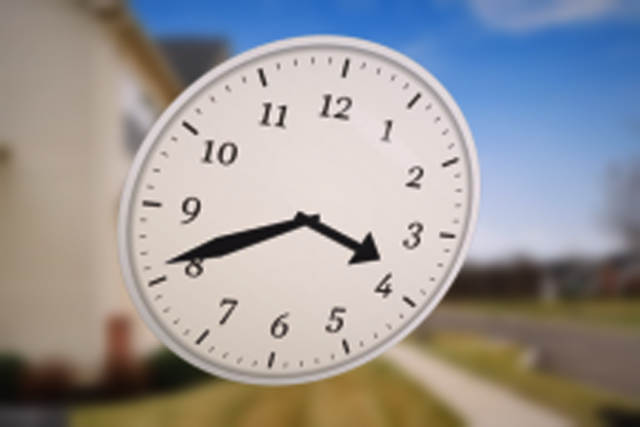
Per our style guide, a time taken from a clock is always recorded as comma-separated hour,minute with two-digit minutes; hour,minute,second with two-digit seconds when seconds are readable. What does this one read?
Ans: 3,41
